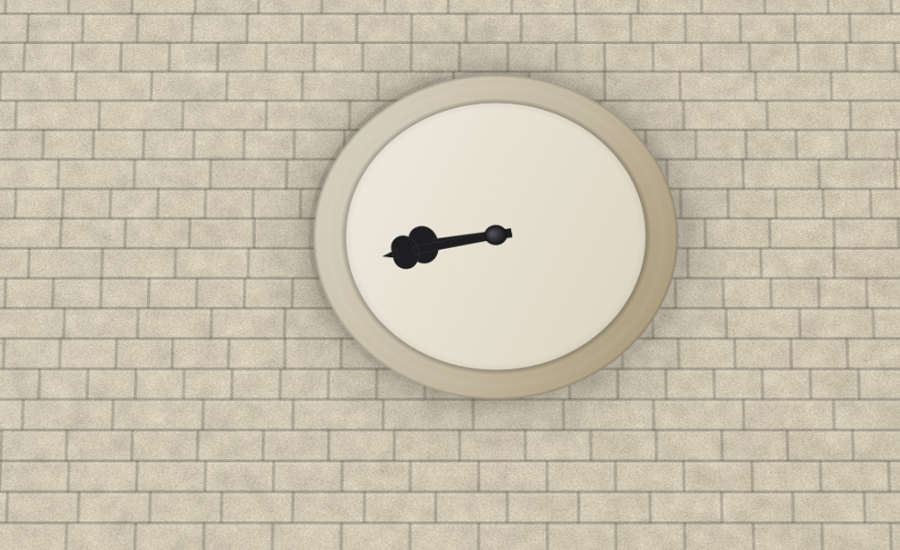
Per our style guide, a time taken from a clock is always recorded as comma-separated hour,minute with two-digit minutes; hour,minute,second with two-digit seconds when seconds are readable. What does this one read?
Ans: 8,43
